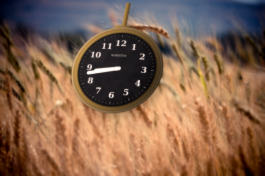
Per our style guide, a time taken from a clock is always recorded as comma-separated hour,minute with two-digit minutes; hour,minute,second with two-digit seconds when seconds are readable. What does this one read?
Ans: 8,43
